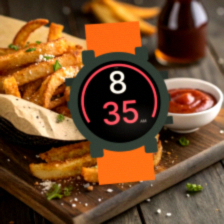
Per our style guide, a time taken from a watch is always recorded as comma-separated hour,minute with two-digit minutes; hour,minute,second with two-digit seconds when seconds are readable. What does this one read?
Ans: 8,35
